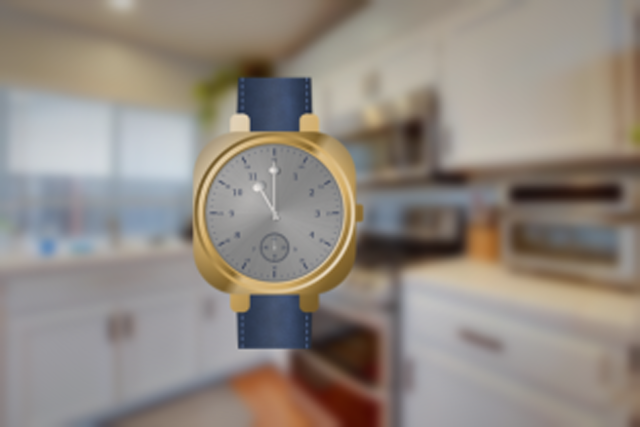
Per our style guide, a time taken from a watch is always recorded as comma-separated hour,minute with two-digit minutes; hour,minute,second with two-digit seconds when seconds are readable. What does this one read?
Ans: 11,00
